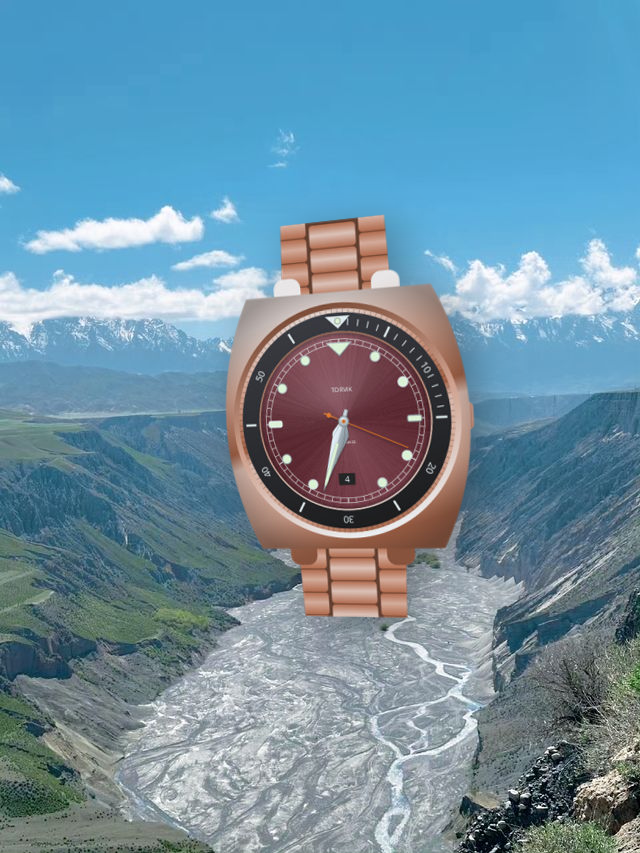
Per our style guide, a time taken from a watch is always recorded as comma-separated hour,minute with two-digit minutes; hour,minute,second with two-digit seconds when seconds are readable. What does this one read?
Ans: 6,33,19
